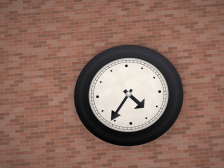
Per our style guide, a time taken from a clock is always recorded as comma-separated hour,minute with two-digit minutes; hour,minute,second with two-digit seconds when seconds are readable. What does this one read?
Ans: 4,36
